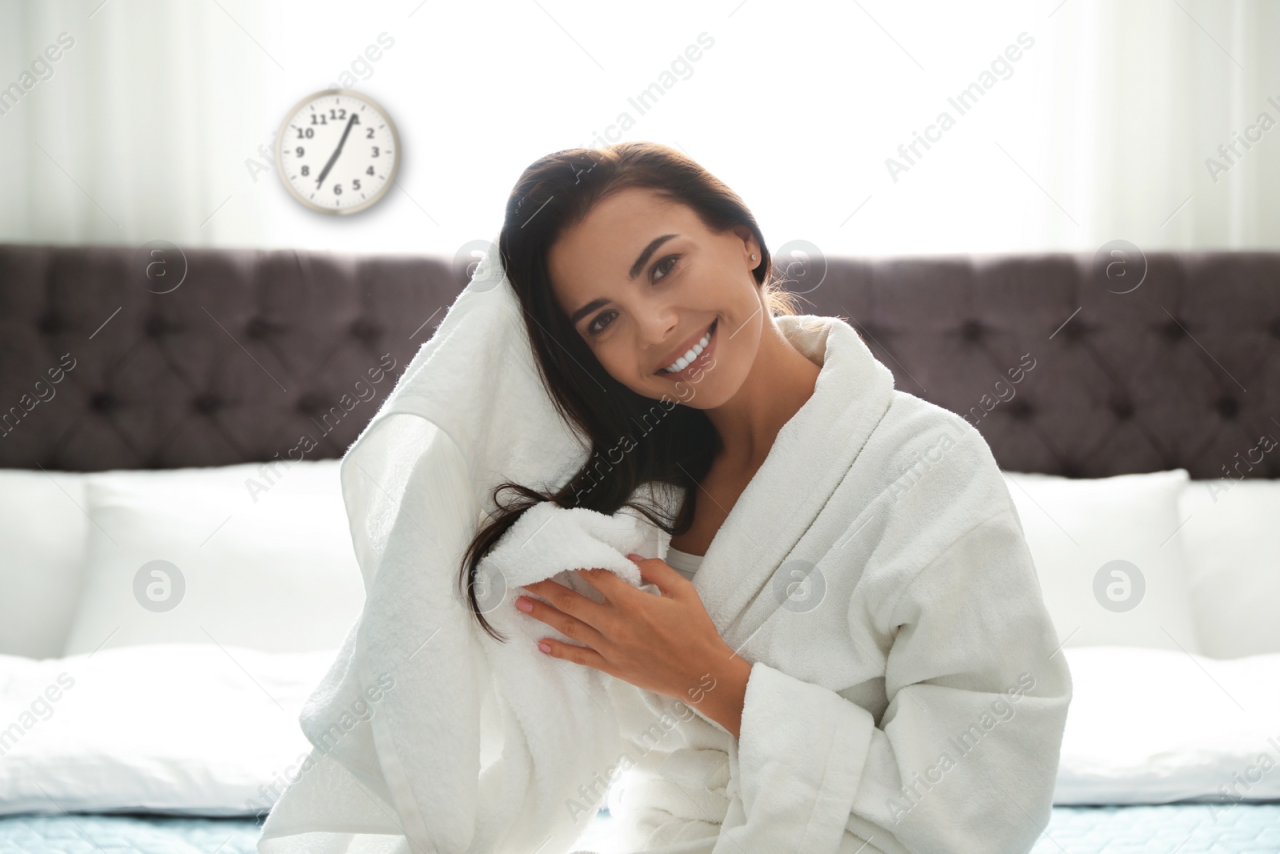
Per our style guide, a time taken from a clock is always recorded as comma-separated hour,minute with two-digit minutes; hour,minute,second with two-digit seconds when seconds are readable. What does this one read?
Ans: 7,04
